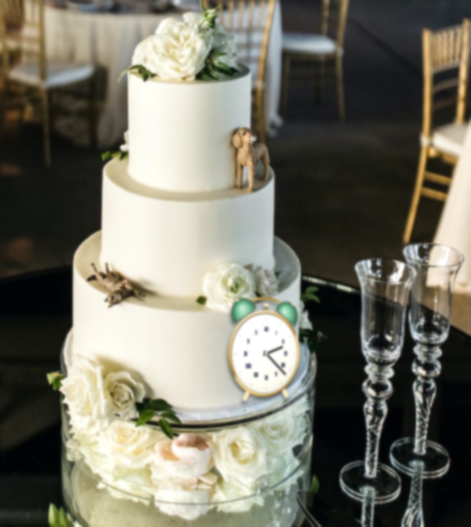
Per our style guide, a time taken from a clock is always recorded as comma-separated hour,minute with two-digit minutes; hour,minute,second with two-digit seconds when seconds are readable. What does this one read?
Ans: 2,22
